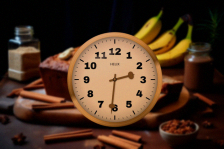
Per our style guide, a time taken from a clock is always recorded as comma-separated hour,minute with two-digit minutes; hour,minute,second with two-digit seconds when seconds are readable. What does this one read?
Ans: 2,31
